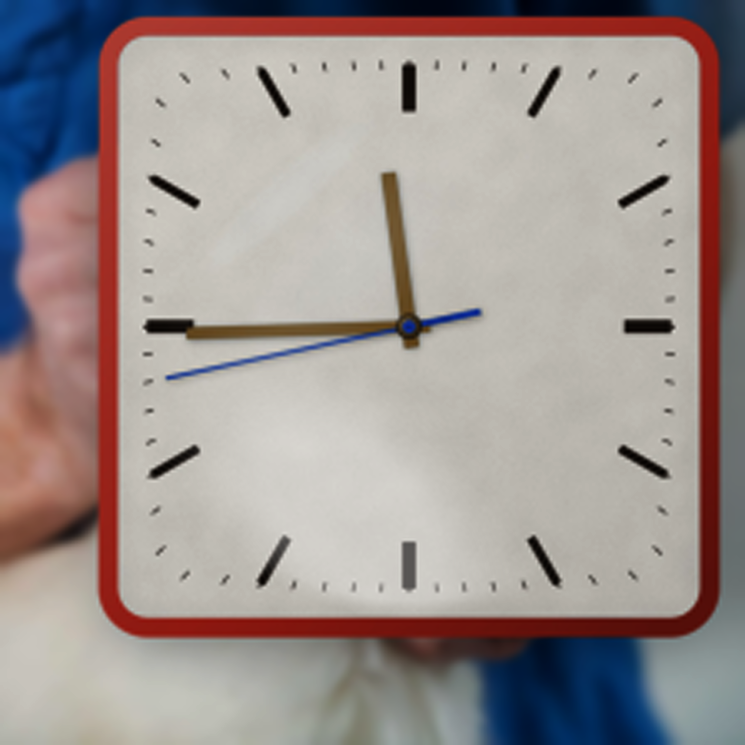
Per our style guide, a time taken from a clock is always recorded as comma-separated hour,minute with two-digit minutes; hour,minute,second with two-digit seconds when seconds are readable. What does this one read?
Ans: 11,44,43
